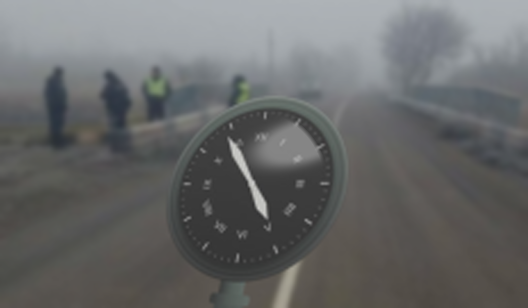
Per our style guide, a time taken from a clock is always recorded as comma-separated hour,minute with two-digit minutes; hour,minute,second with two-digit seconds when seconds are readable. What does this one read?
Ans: 4,54
